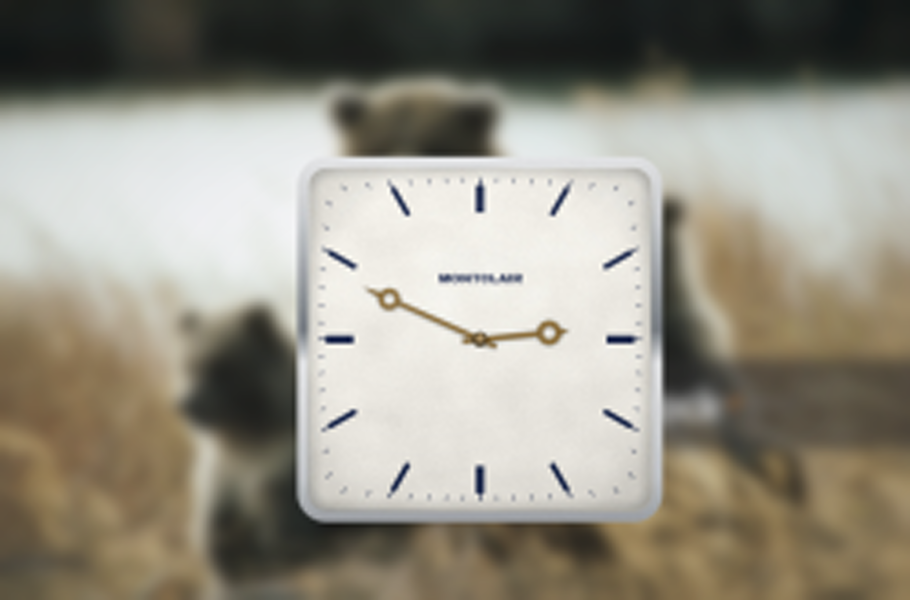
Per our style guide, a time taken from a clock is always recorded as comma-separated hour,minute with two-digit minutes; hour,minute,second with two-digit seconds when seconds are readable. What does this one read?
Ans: 2,49
